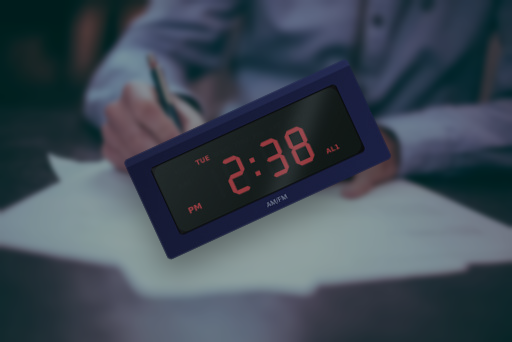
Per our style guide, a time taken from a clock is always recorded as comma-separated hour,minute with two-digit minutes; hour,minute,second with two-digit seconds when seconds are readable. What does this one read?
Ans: 2,38
